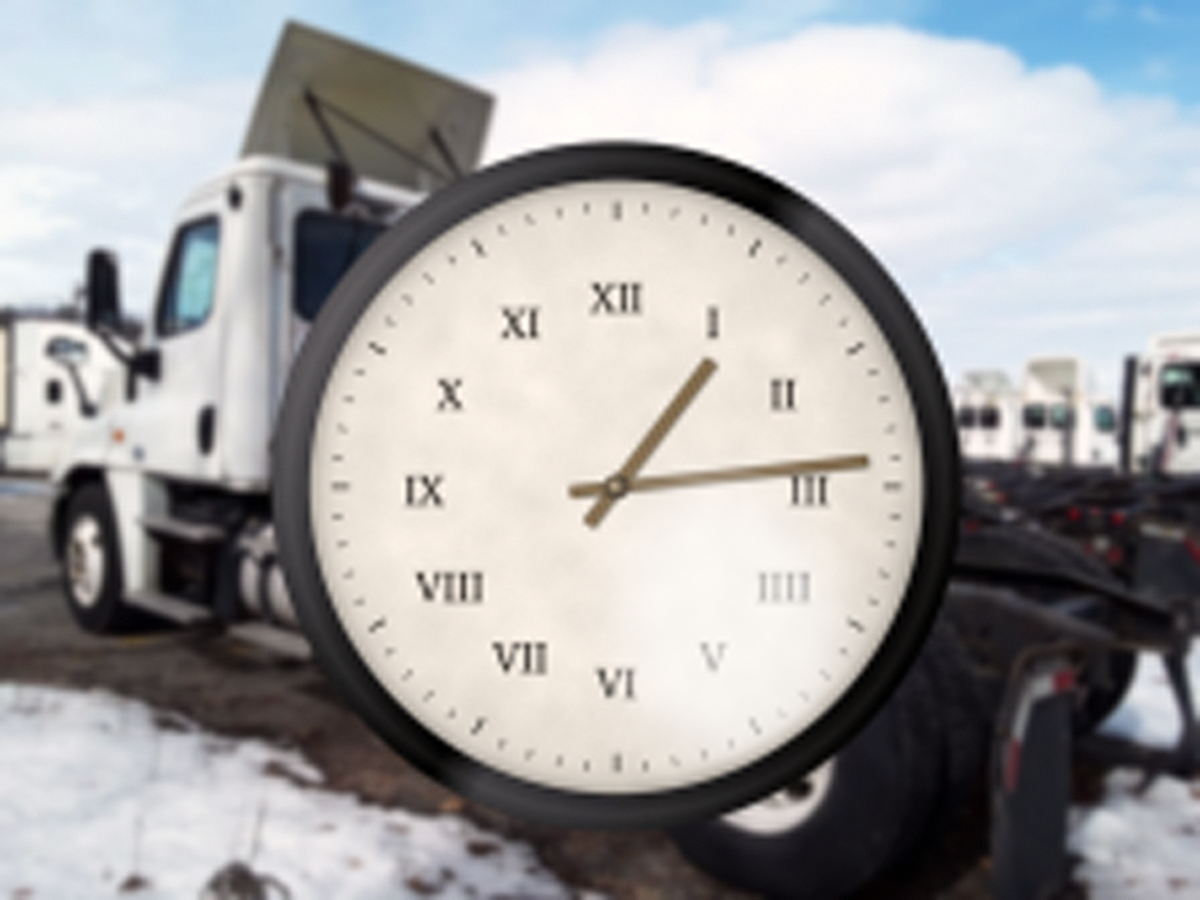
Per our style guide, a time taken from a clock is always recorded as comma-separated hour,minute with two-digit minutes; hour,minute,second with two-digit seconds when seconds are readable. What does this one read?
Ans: 1,14
